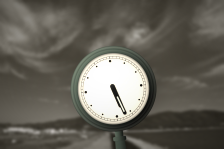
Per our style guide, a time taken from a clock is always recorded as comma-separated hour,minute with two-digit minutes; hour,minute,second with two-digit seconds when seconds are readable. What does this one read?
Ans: 5,27
